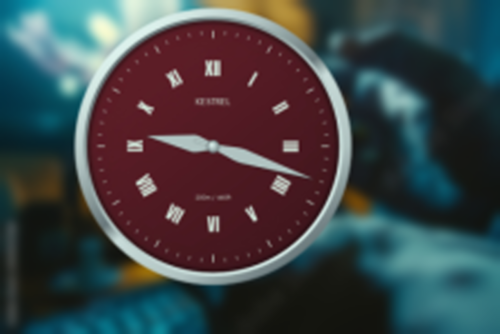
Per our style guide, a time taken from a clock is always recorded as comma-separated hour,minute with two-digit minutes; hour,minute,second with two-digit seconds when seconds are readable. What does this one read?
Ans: 9,18
